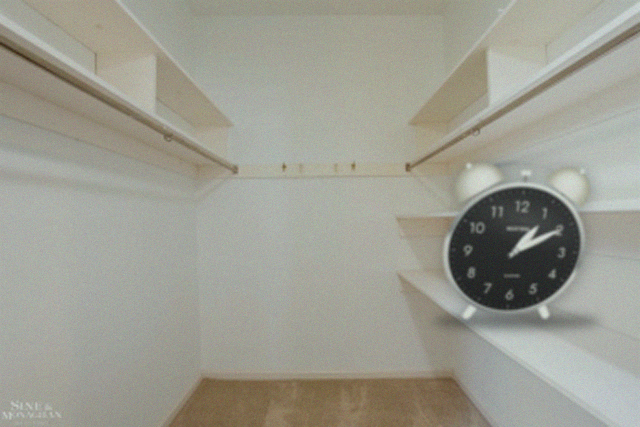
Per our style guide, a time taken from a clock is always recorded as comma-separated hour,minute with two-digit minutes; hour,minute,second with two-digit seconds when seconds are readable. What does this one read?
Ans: 1,10
